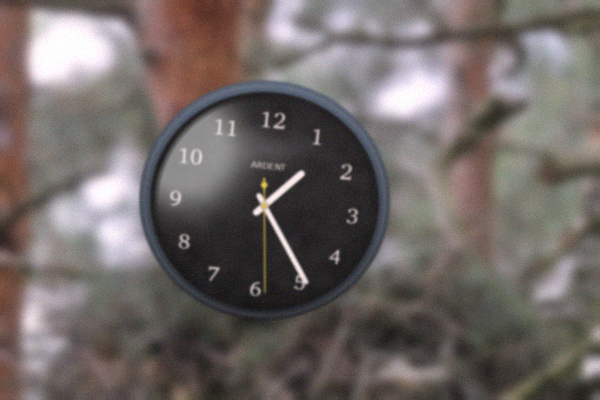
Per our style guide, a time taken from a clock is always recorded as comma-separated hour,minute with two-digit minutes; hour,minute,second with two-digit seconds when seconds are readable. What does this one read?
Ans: 1,24,29
